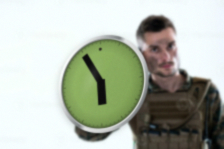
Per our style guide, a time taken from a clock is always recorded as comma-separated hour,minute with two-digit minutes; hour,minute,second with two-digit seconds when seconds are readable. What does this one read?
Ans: 5,55
